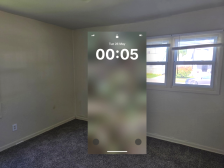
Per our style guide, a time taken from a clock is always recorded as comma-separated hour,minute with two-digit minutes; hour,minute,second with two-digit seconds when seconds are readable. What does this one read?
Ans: 0,05
